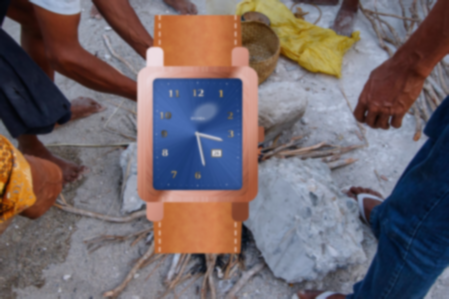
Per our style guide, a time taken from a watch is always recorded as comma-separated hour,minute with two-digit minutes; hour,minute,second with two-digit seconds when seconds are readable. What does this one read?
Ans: 3,28
